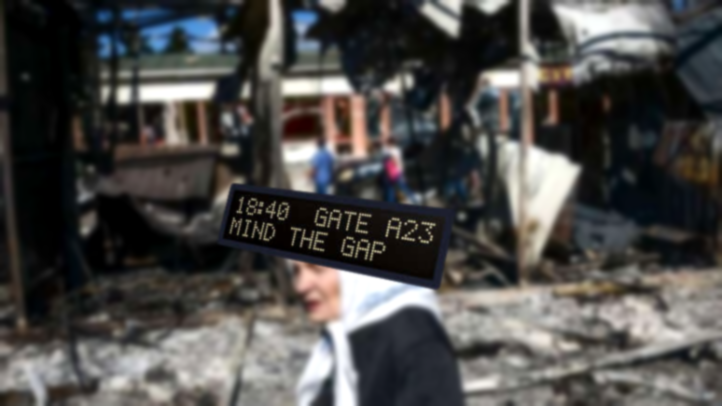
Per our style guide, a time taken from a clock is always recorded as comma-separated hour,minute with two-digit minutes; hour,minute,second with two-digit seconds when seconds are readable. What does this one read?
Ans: 18,40
